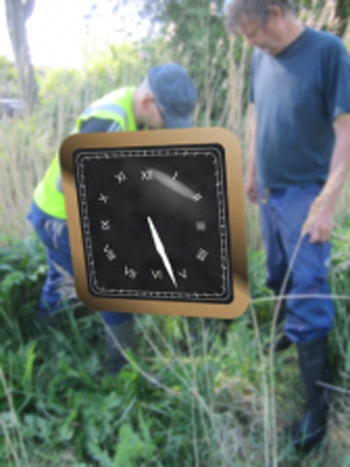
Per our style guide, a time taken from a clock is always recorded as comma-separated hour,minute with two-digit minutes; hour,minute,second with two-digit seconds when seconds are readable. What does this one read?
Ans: 5,27
